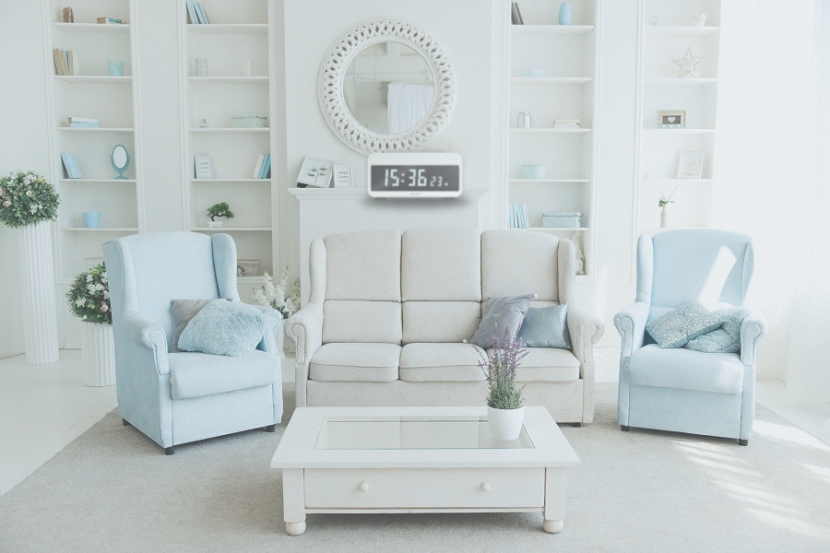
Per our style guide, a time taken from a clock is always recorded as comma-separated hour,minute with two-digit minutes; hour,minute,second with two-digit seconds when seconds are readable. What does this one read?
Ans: 15,36,23
